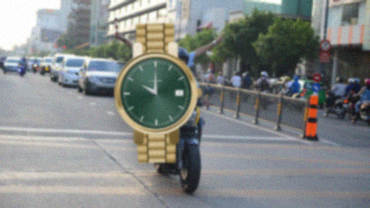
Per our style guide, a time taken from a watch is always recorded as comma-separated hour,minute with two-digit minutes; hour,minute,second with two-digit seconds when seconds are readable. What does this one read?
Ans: 10,00
